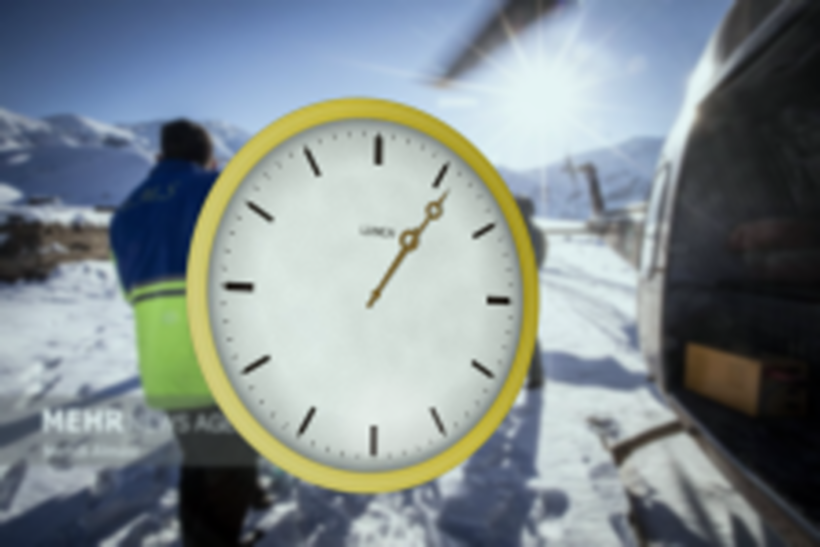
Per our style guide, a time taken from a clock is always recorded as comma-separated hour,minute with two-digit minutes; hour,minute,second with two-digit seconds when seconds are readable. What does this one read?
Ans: 1,06
